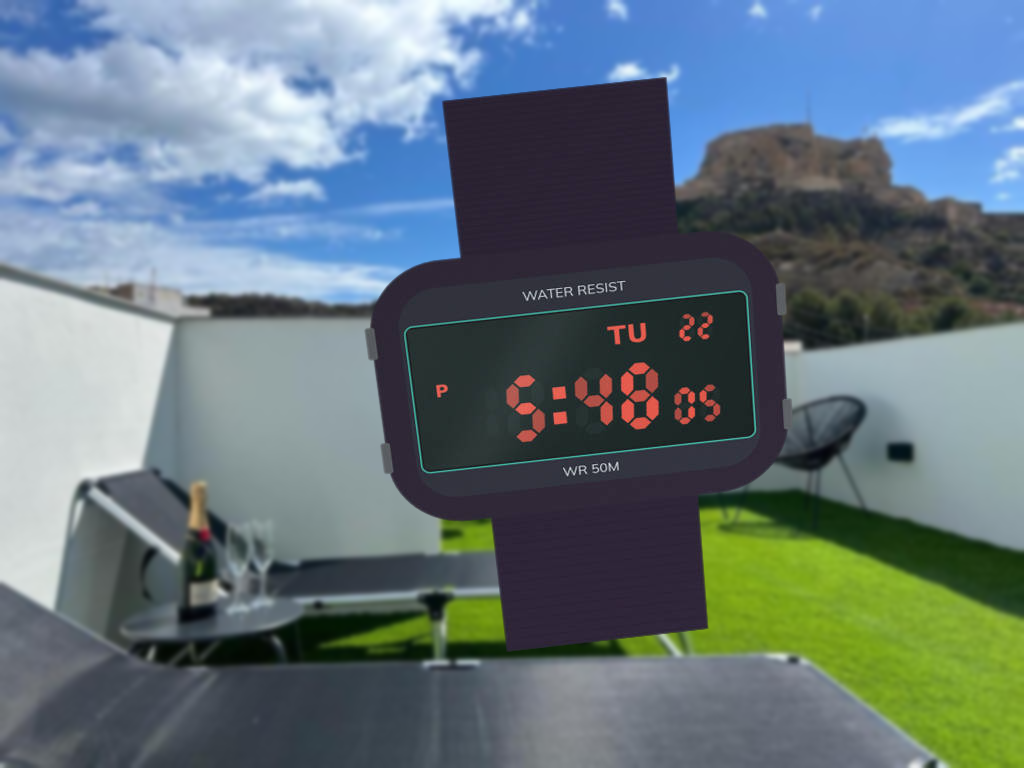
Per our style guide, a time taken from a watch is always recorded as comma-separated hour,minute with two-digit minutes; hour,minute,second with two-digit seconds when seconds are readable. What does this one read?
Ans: 5,48,05
